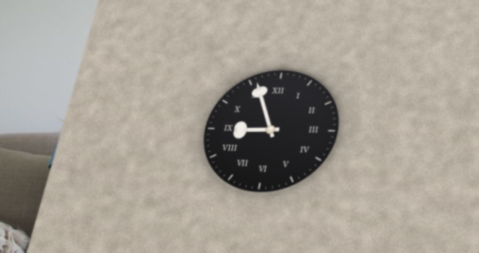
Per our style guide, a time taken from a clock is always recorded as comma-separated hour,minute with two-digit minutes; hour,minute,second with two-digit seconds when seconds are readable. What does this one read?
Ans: 8,56
